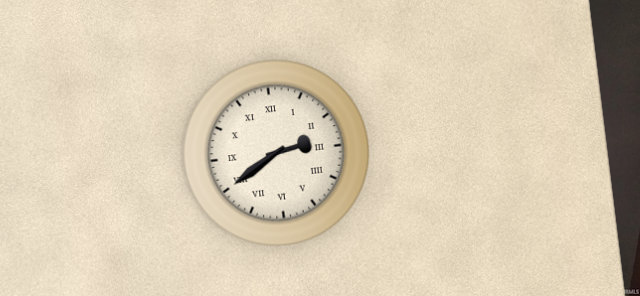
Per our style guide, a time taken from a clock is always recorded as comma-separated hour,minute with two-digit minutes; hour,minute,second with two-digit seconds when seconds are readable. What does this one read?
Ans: 2,40
